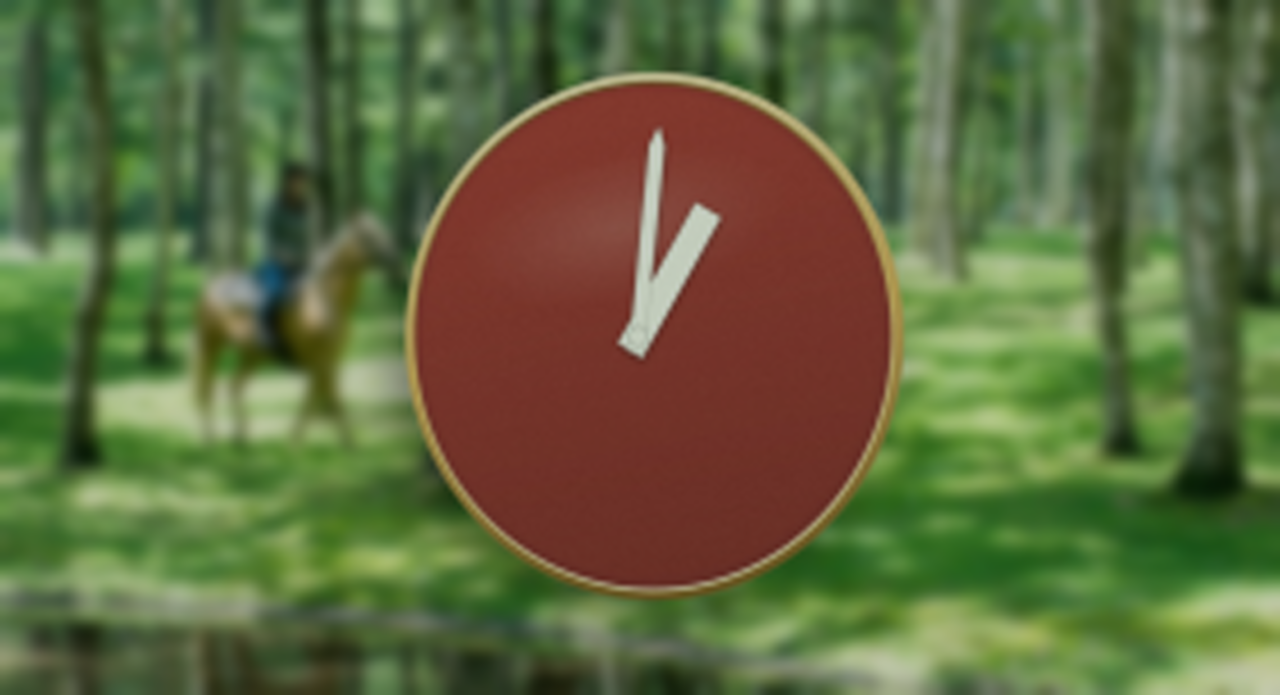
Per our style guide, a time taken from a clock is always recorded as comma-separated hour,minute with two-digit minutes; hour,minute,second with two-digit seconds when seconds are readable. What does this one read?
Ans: 1,01
